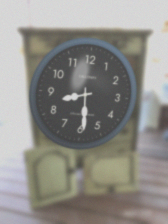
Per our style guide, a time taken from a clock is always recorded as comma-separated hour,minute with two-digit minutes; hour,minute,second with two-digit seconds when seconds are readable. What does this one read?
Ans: 8,29
